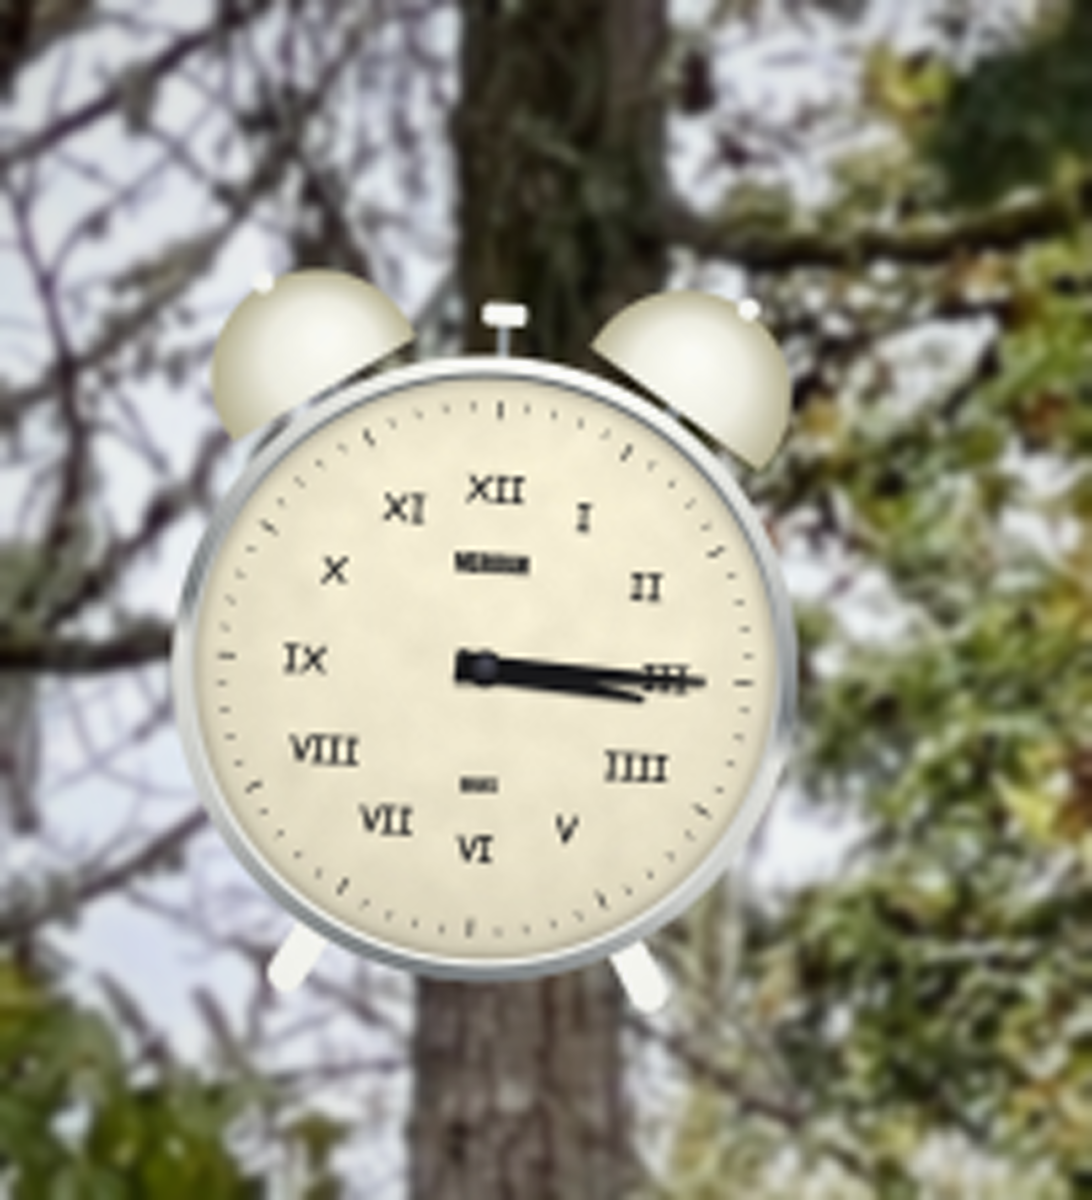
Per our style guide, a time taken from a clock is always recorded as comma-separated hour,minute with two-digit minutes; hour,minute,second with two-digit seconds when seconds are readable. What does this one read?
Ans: 3,15
